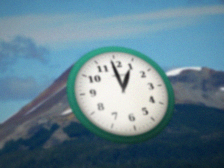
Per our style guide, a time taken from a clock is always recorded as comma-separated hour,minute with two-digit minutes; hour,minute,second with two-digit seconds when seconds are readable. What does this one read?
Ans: 12,59
